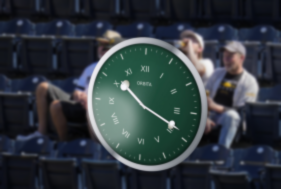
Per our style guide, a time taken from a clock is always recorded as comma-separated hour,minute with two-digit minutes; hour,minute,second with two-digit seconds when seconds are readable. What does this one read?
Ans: 10,19
